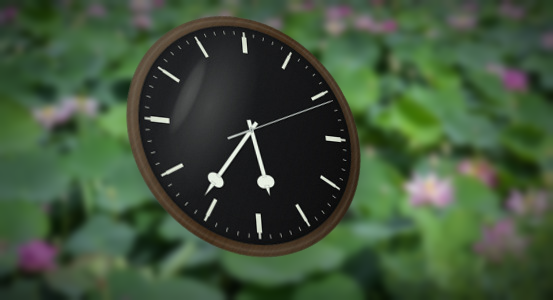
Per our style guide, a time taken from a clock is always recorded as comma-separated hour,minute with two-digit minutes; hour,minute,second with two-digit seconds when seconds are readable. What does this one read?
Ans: 5,36,11
